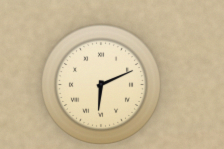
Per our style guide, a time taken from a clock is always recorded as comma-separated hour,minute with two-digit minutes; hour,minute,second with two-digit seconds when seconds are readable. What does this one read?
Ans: 6,11
